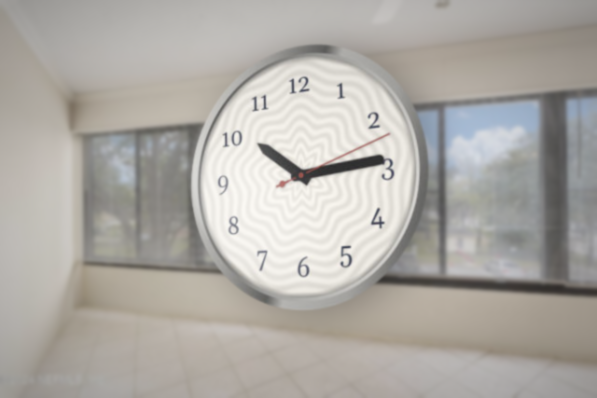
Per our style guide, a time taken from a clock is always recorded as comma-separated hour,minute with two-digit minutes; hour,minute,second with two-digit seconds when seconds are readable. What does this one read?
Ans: 10,14,12
